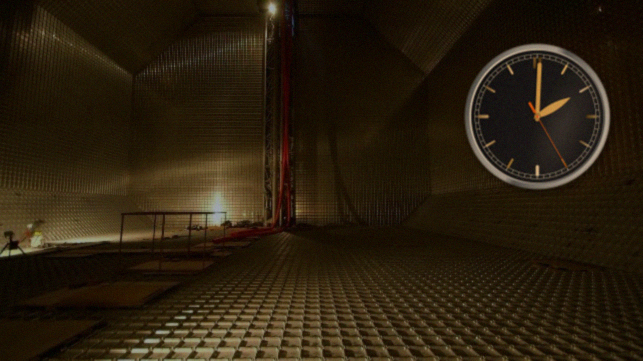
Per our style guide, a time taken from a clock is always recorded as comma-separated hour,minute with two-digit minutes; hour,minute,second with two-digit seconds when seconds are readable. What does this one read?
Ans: 2,00,25
